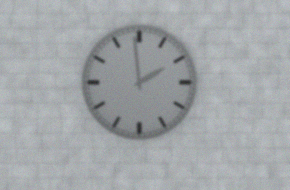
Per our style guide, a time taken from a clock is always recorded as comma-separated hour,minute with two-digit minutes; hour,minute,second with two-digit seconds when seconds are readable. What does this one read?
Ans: 1,59
